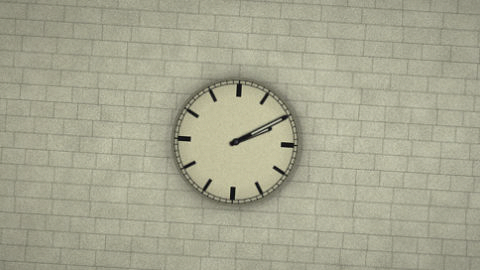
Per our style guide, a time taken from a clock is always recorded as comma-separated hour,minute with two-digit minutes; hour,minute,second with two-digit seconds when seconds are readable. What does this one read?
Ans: 2,10
